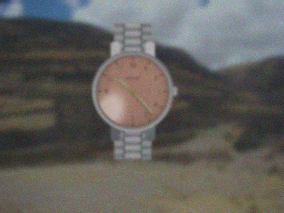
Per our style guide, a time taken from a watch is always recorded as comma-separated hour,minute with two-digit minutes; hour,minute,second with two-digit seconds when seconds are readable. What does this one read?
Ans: 10,23
